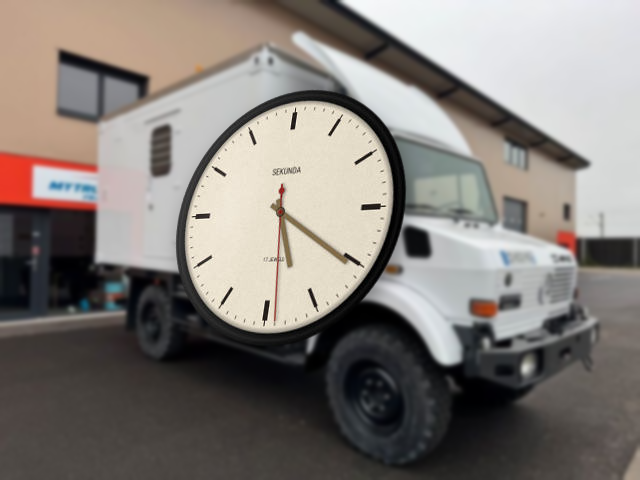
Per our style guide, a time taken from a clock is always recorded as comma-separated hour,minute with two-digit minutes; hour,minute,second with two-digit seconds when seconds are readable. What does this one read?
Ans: 5,20,29
